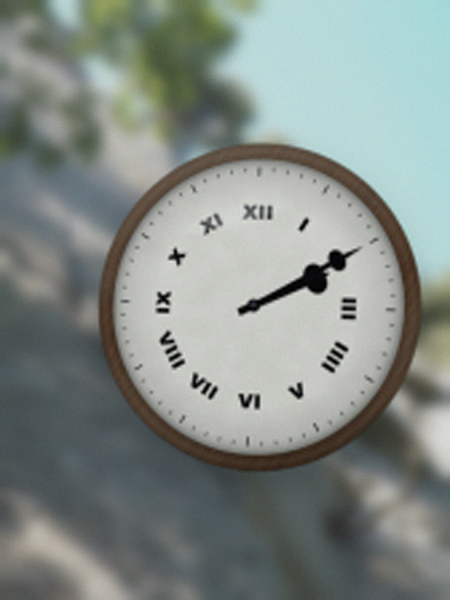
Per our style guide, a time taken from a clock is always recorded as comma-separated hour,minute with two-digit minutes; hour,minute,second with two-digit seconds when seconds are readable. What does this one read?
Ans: 2,10
